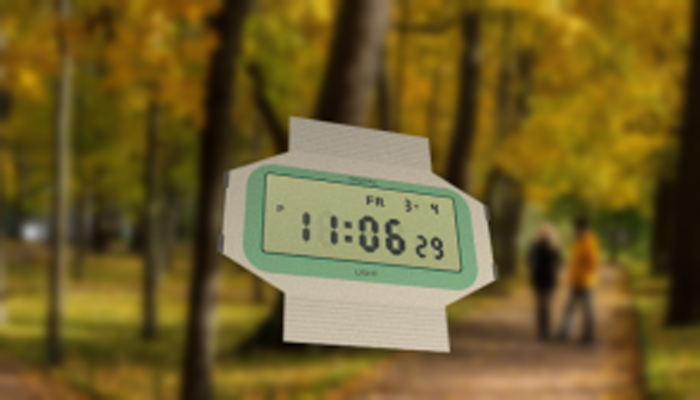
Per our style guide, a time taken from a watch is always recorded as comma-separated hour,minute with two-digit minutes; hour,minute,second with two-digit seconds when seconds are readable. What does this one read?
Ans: 11,06,29
